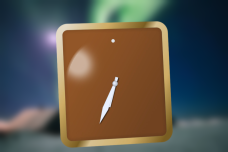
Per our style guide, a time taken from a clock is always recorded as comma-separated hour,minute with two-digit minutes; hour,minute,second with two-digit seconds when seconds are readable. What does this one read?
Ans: 6,34
